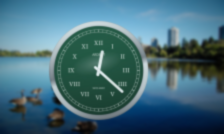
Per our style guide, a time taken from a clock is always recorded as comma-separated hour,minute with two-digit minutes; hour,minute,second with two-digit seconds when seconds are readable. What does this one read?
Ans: 12,22
